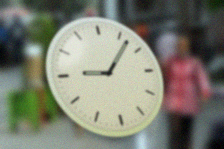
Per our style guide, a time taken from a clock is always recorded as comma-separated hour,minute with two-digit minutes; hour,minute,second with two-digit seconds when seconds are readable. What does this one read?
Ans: 9,07
